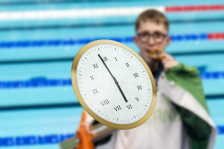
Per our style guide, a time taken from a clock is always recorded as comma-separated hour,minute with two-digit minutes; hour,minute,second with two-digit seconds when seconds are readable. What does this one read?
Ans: 5,59
